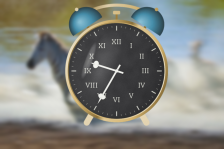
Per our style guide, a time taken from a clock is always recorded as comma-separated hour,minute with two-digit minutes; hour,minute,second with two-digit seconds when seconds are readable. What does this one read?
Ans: 9,35
